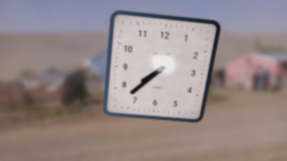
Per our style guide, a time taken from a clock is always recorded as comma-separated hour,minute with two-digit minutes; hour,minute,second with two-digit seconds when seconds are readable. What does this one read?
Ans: 7,37
